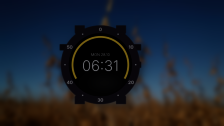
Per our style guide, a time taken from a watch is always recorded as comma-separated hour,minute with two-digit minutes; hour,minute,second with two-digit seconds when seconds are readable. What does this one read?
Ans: 6,31
